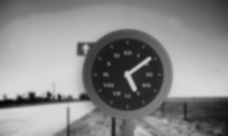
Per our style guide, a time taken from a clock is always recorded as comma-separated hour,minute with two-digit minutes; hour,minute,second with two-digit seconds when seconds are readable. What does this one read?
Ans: 5,09
